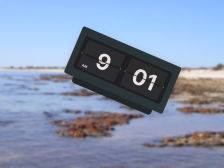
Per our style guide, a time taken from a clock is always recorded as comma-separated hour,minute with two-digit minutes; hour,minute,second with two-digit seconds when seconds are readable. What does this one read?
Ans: 9,01
